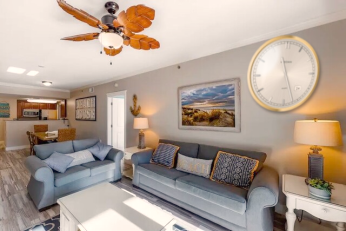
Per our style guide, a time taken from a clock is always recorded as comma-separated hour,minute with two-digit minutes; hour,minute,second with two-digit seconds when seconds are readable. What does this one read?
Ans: 11,27
